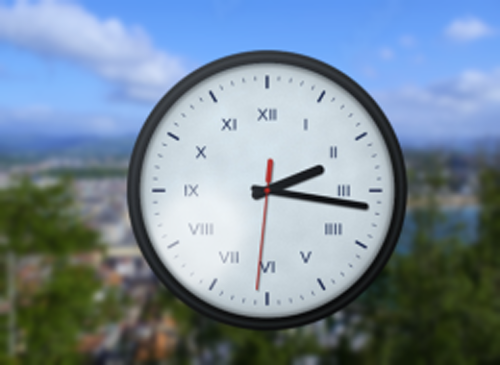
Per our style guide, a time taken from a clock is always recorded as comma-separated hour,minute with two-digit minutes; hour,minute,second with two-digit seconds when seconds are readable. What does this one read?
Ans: 2,16,31
